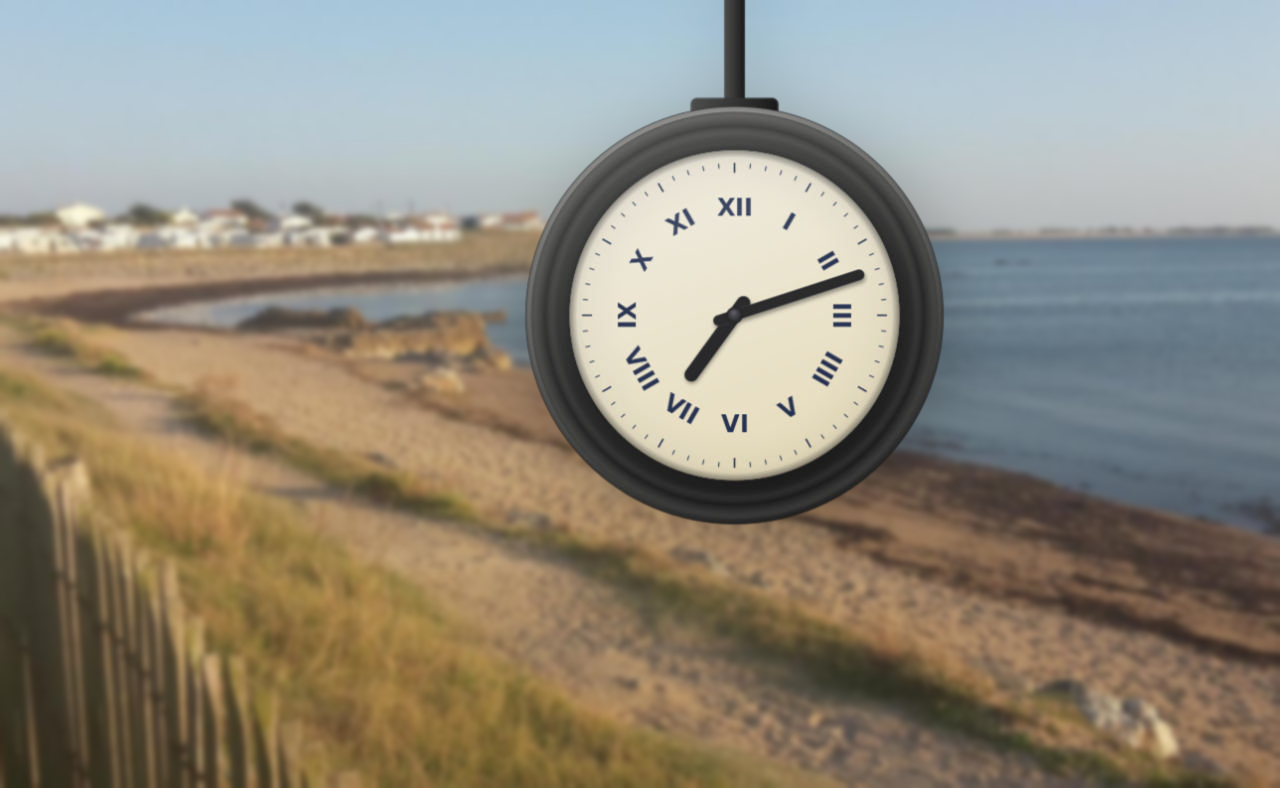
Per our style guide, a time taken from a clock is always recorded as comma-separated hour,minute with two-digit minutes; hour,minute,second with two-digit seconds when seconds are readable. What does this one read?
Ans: 7,12
